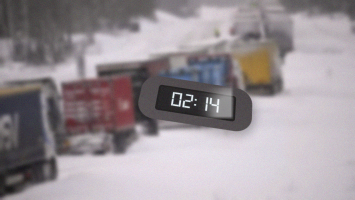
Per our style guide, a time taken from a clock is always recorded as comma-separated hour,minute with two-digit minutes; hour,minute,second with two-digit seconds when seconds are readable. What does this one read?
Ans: 2,14
